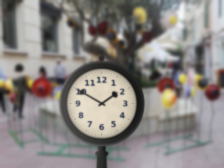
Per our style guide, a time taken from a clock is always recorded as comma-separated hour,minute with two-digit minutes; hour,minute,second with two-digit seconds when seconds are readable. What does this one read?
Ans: 1,50
